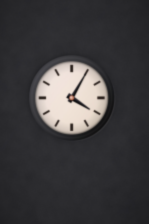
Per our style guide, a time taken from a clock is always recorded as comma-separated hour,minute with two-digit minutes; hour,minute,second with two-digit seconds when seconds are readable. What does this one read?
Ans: 4,05
